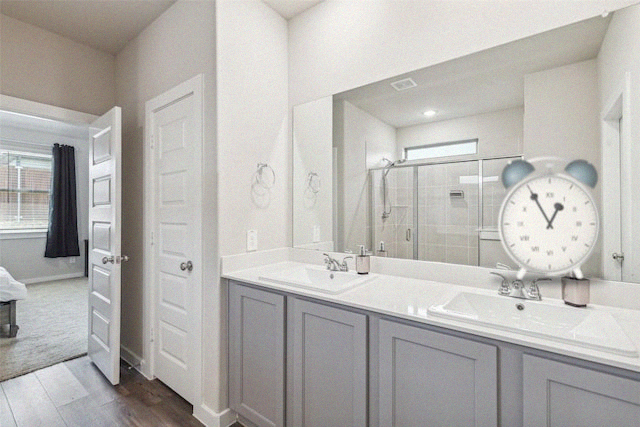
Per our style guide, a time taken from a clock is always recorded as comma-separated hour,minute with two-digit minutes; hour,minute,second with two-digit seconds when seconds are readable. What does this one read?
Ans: 12,55
